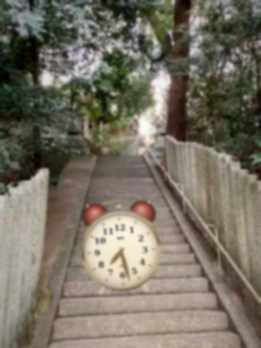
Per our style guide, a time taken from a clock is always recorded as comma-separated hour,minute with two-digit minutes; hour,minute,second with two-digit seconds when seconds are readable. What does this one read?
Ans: 7,28
